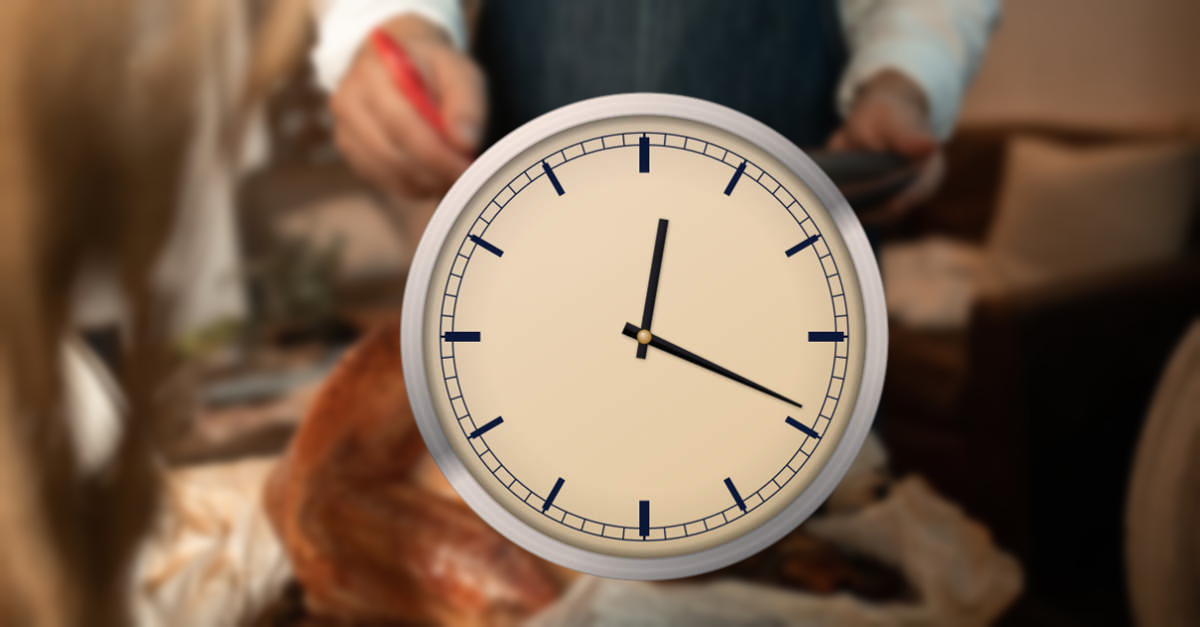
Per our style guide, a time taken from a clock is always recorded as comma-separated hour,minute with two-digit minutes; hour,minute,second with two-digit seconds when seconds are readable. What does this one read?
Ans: 12,19
